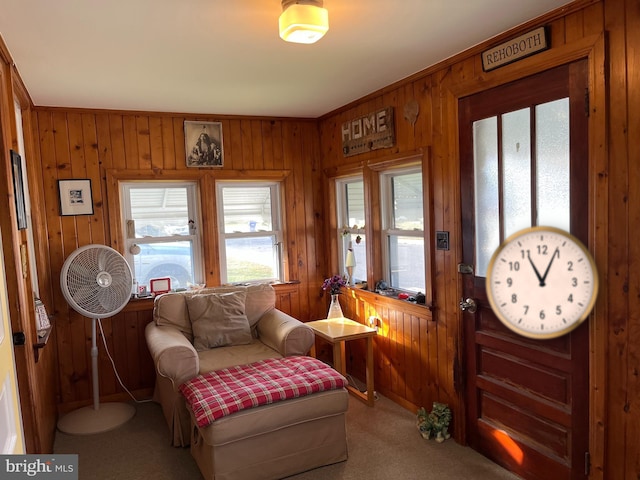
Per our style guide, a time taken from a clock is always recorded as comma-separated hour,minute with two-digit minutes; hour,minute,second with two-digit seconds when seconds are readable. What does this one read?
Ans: 11,04
